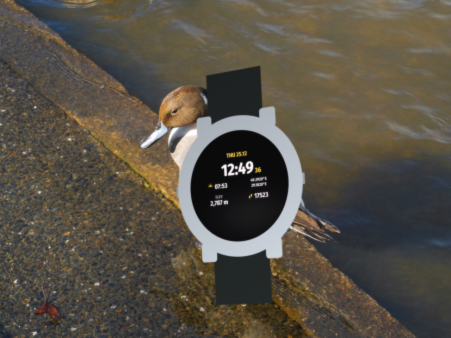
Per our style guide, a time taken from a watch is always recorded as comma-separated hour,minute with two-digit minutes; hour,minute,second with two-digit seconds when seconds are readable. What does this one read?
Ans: 12,49
